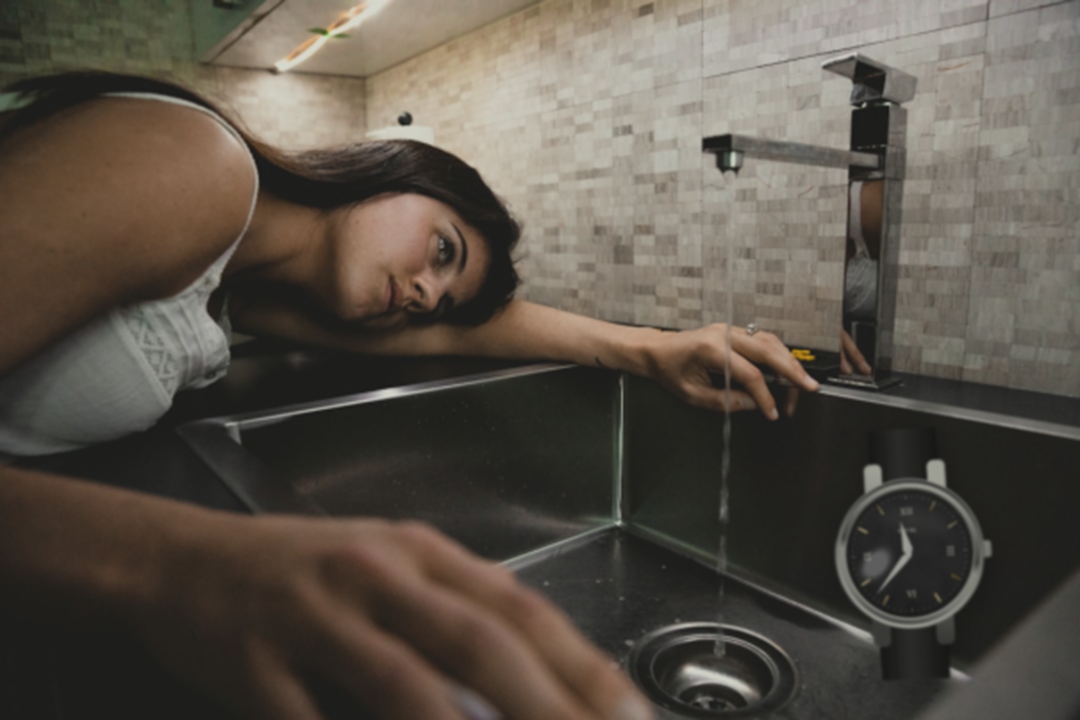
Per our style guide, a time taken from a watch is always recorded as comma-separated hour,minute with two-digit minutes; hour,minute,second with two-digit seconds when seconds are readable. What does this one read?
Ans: 11,37
